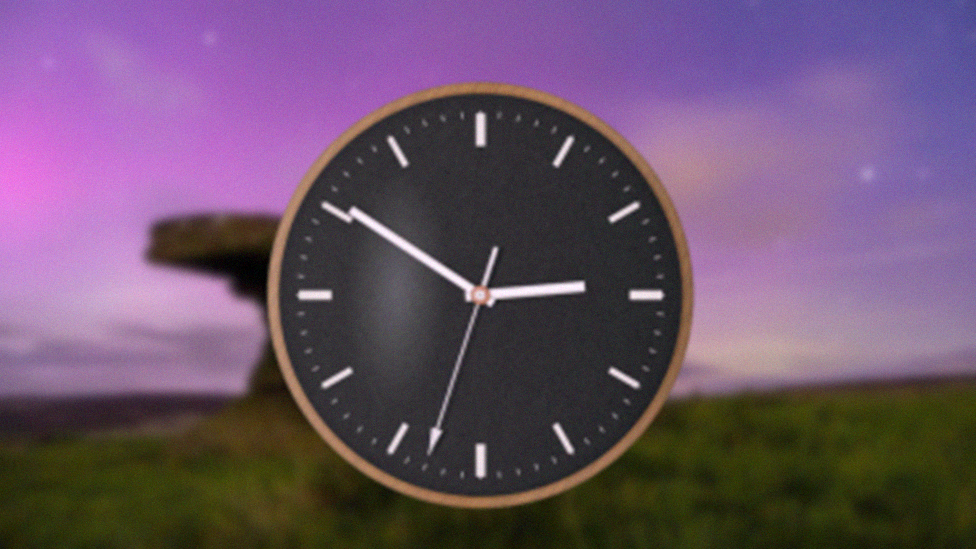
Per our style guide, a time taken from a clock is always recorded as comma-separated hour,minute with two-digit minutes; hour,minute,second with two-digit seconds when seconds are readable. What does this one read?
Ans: 2,50,33
